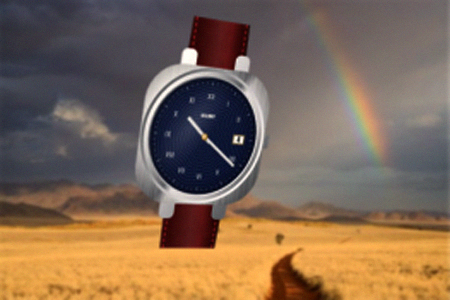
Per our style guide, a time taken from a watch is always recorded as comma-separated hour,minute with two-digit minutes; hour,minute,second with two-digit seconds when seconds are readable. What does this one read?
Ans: 10,21
